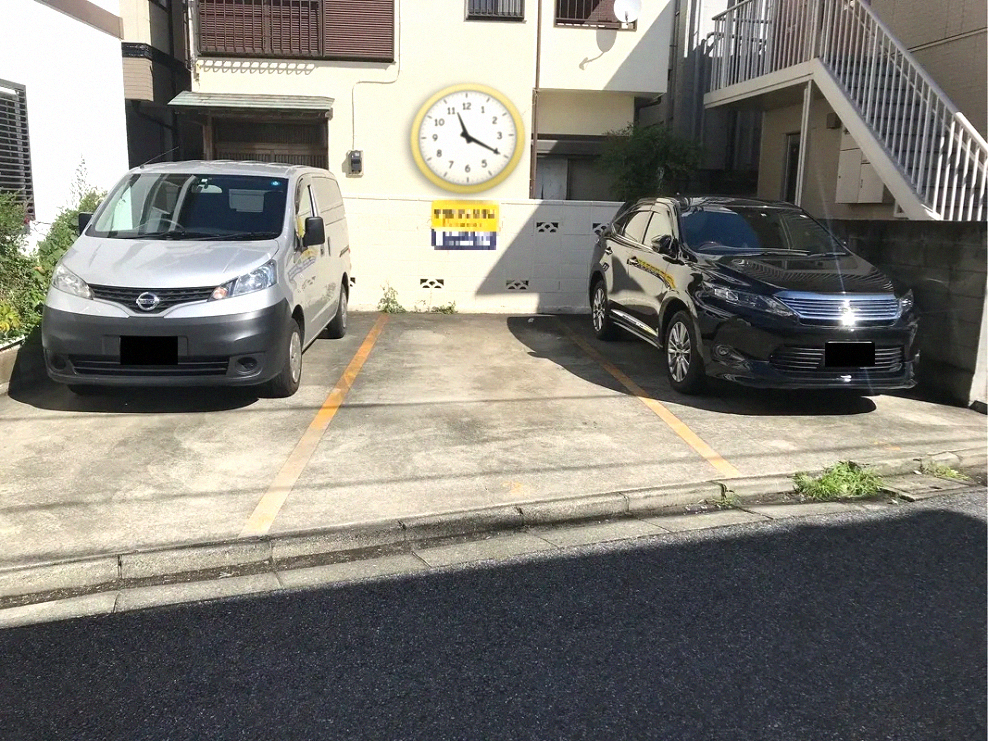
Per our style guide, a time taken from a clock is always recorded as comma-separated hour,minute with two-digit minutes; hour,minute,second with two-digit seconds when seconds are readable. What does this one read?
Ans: 11,20
